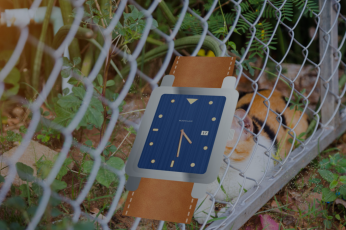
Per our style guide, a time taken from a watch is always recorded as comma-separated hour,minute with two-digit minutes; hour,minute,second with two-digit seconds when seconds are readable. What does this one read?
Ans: 4,29
